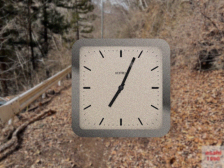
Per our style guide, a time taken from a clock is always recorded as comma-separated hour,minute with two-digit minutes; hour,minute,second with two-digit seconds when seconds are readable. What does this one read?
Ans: 7,04
